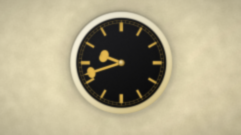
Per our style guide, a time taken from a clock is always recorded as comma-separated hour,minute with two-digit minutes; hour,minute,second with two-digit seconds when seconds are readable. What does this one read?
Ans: 9,42
